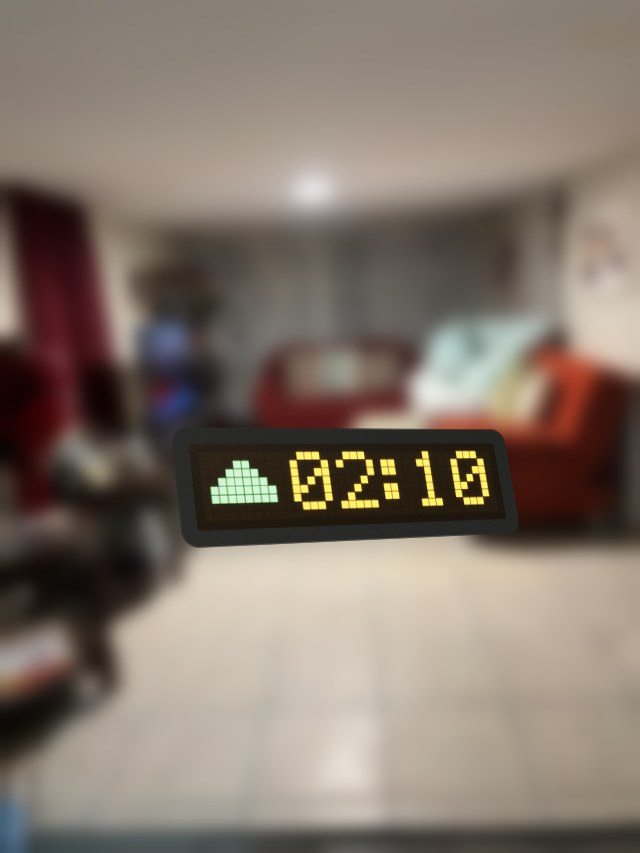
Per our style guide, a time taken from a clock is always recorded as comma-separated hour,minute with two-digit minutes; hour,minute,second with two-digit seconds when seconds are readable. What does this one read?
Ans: 2,10
